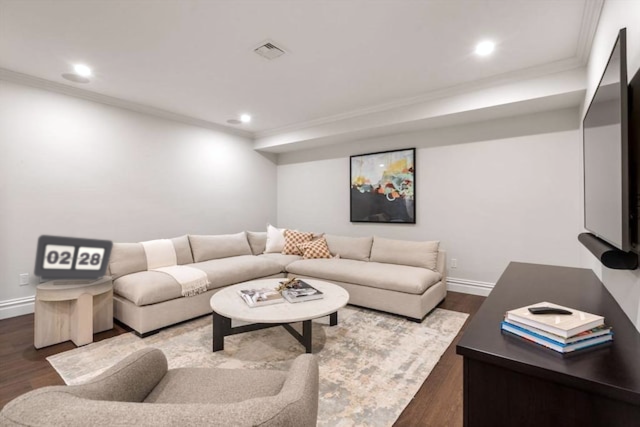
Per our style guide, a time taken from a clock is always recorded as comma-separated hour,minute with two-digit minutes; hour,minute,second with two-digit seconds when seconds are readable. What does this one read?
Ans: 2,28
